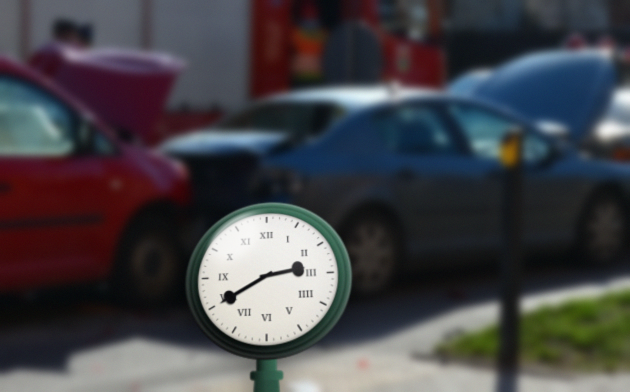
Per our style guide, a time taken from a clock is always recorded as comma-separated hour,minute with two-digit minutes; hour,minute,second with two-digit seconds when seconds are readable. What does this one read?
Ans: 2,40
